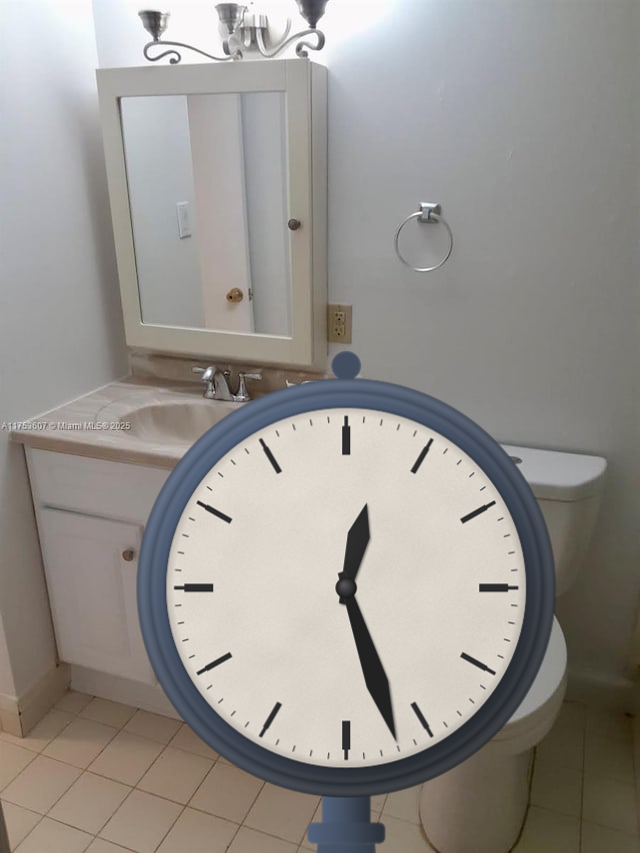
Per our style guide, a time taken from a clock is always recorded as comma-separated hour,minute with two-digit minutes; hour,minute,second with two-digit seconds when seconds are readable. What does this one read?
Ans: 12,27
